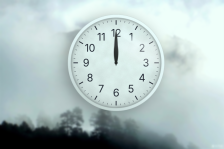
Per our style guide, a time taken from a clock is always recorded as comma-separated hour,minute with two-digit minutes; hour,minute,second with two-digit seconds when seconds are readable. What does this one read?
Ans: 12,00
